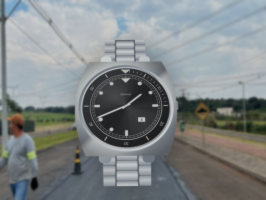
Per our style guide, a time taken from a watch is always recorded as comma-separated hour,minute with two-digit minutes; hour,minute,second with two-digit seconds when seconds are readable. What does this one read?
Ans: 1,41
